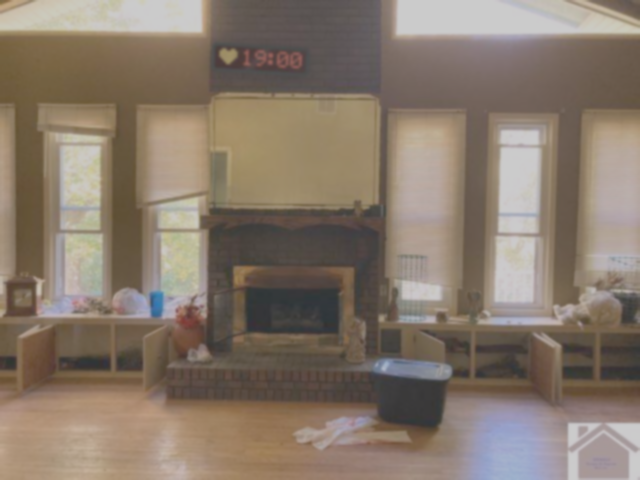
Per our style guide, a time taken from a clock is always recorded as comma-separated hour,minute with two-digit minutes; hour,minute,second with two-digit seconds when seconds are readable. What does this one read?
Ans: 19,00
